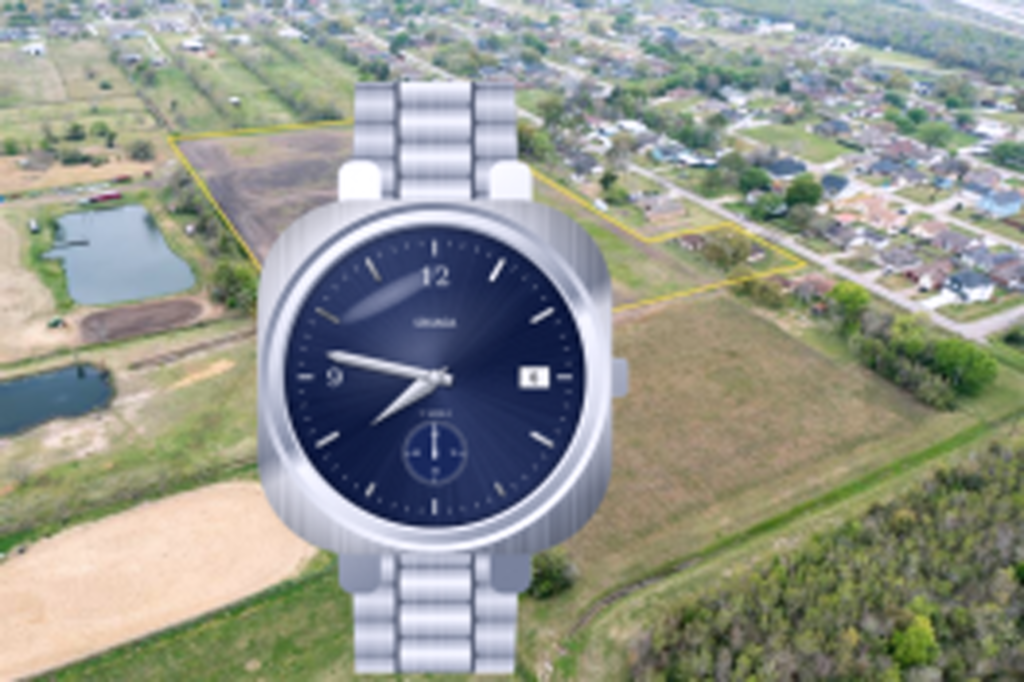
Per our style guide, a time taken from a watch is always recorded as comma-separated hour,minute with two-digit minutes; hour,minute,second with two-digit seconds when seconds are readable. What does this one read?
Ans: 7,47
